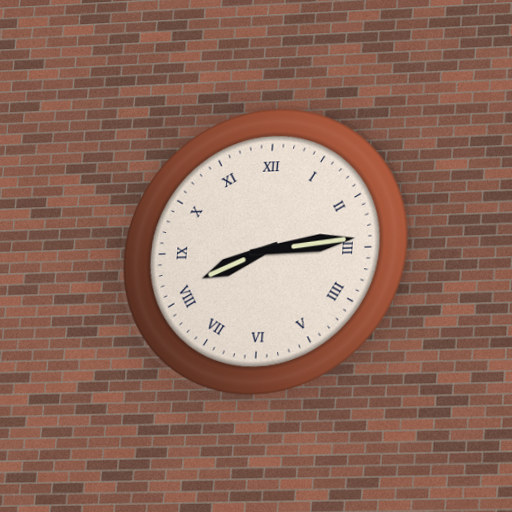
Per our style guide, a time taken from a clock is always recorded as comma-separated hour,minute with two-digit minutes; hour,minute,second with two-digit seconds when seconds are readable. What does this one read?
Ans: 8,14
